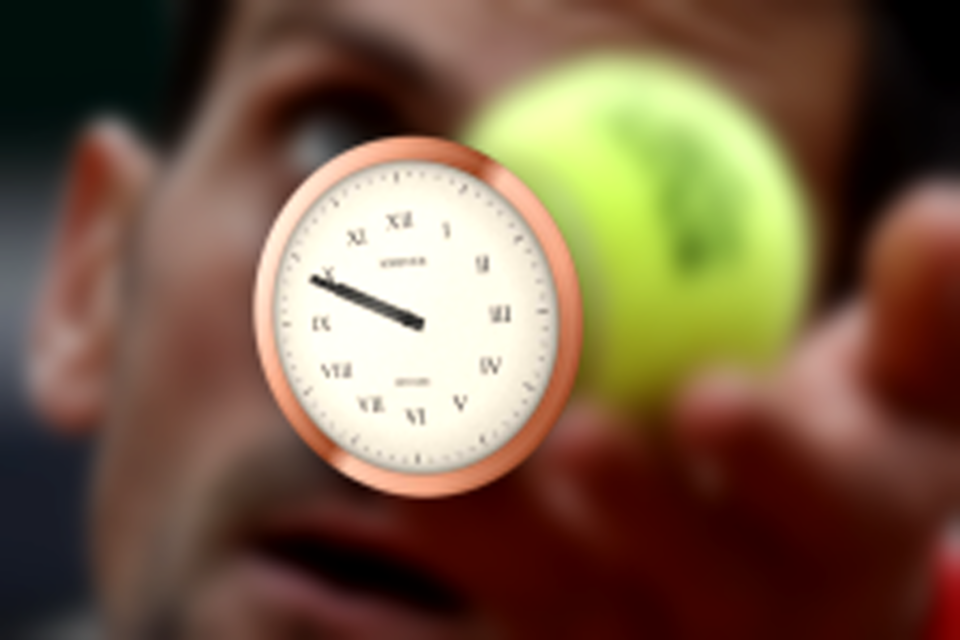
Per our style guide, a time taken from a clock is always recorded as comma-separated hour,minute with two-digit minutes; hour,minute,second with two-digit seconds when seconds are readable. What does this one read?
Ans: 9,49
